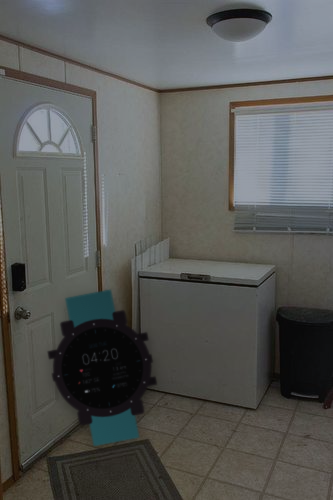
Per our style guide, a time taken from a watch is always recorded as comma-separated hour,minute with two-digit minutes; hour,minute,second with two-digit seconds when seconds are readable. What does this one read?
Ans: 4,20
